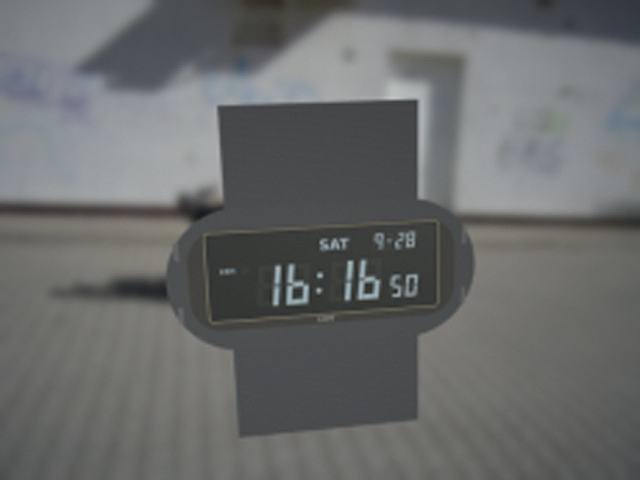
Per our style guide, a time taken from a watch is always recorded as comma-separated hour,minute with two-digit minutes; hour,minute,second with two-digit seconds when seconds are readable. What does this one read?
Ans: 16,16,50
